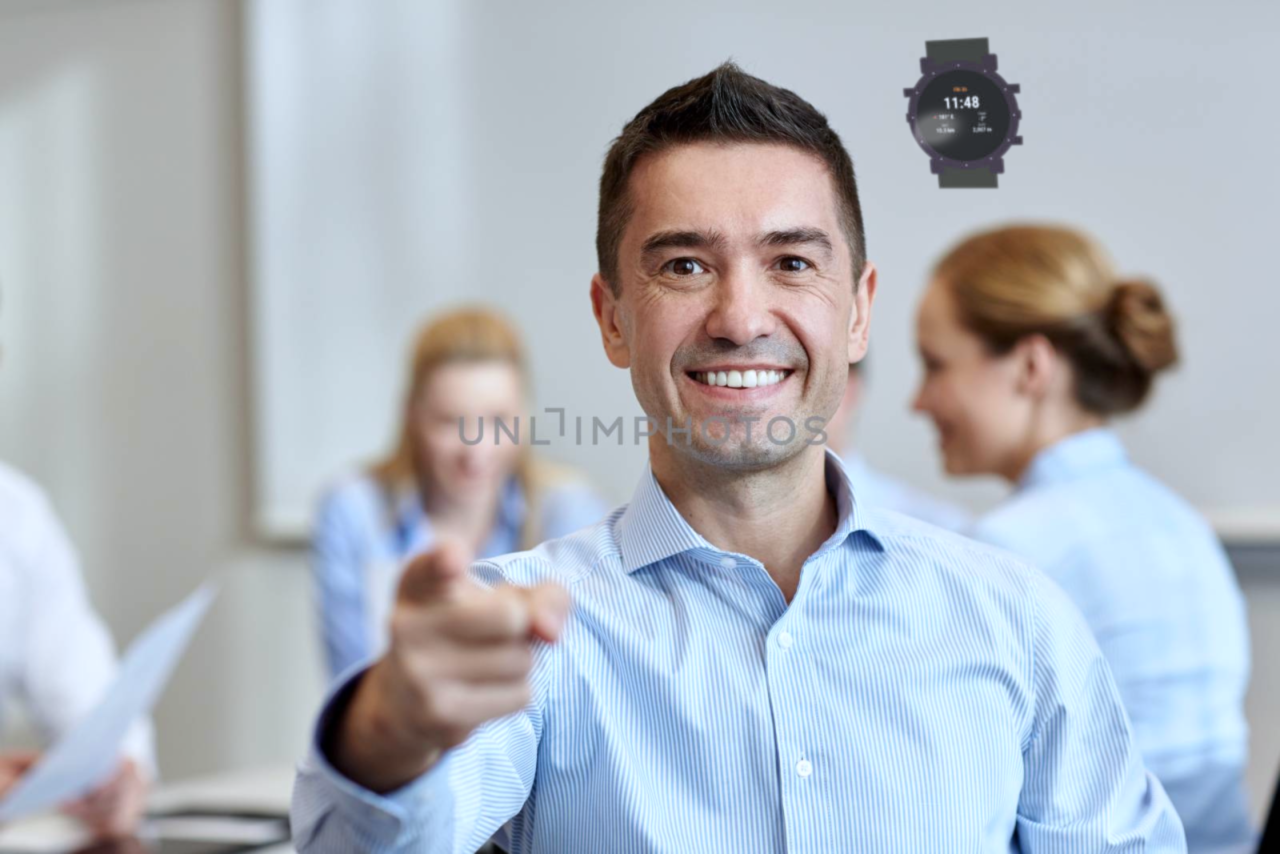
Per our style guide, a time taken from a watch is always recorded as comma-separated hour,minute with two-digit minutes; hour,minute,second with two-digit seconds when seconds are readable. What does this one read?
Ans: 11,48
